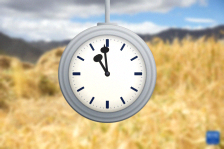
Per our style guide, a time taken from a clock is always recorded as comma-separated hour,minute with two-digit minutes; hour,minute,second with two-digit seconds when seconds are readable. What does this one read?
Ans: 10,59
